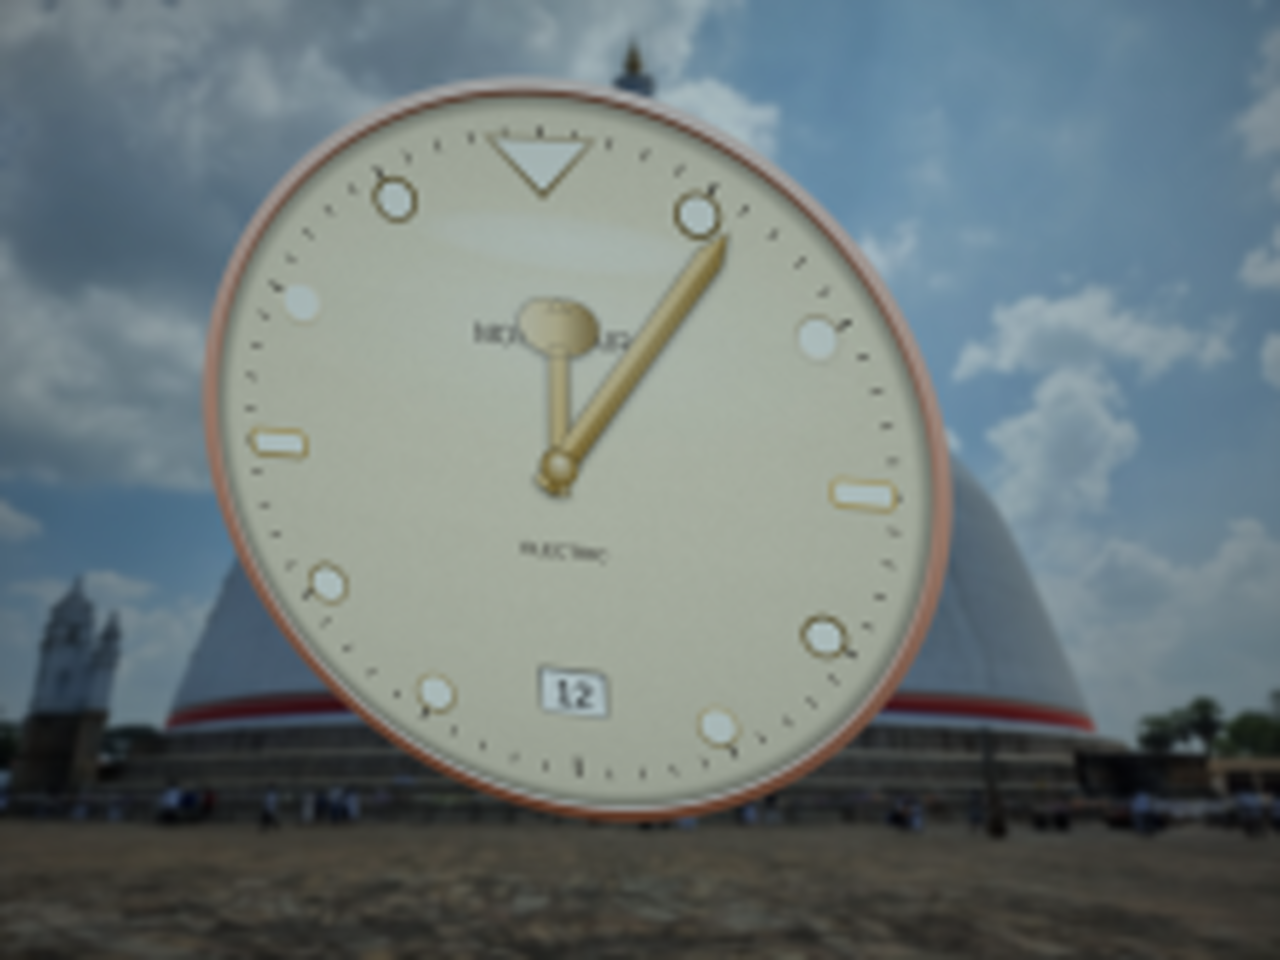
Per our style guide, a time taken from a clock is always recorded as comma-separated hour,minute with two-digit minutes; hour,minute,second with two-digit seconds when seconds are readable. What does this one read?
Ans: 12,06
